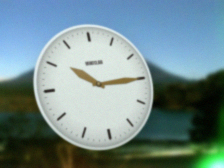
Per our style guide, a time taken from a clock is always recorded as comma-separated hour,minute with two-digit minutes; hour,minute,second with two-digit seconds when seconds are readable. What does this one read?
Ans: 10,15
